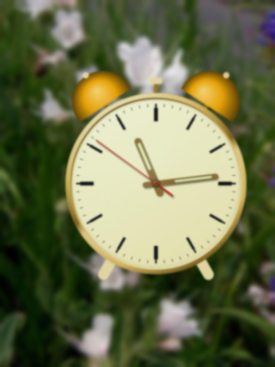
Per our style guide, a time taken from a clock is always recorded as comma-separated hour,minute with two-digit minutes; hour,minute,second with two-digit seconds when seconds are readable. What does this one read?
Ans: 11,13,51
